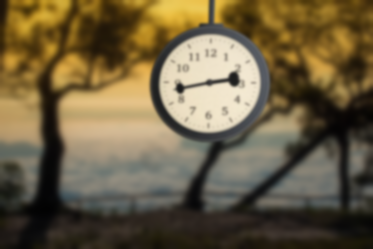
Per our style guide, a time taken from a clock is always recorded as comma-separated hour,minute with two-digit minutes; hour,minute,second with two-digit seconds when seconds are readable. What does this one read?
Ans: 2,43
